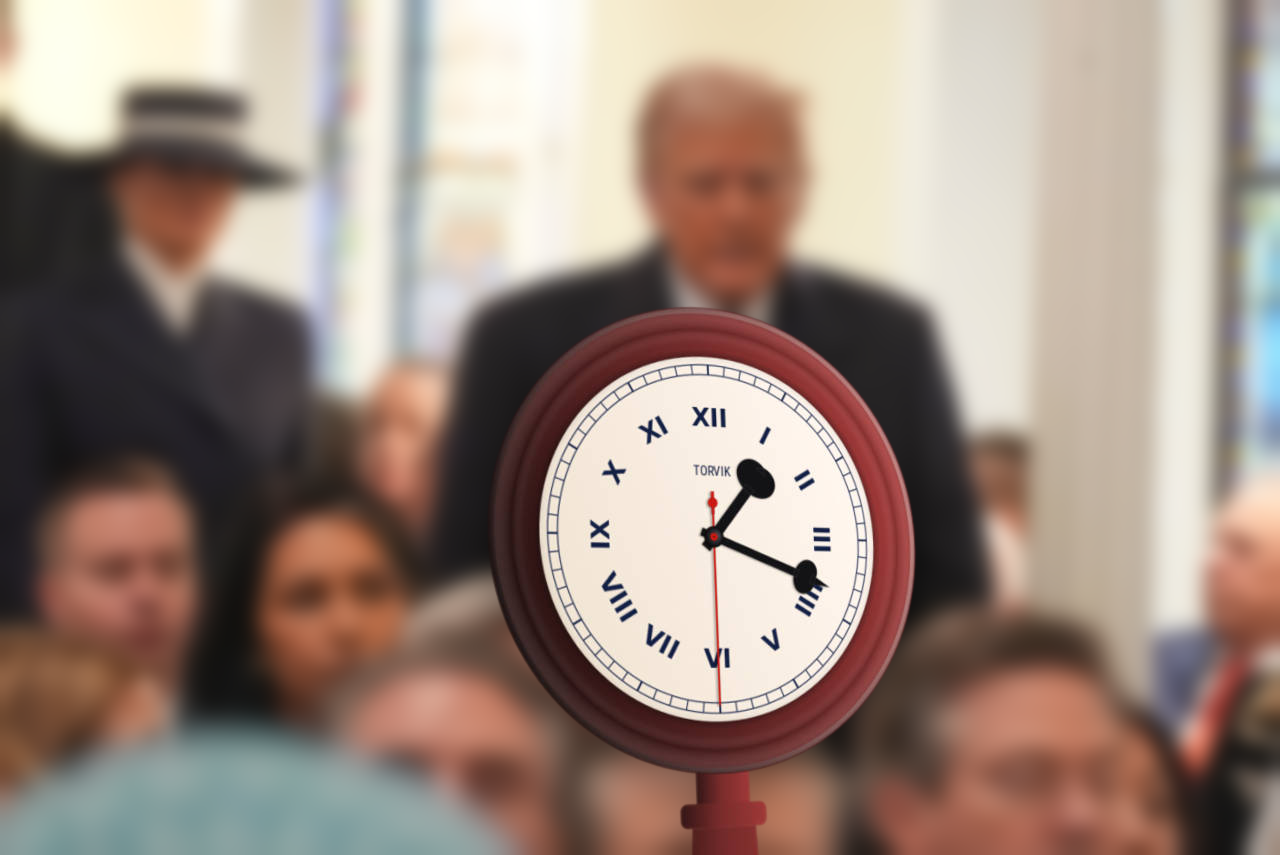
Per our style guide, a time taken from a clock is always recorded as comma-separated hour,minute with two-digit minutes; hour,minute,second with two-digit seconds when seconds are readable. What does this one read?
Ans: 1,18,30
